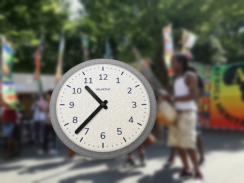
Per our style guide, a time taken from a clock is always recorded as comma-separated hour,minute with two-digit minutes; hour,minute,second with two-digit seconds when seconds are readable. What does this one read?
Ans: 10,37
